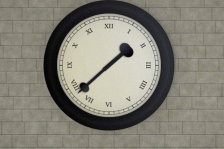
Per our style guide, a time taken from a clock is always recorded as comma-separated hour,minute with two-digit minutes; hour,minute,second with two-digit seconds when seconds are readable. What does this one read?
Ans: 1,38
